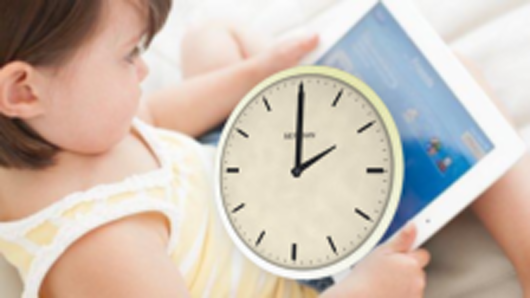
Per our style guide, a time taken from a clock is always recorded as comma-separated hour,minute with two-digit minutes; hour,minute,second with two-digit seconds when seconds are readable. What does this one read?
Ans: 2,00
